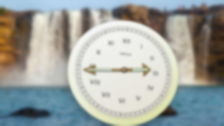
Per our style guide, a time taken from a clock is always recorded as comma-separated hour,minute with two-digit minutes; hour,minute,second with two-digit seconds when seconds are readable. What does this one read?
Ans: 2,44
